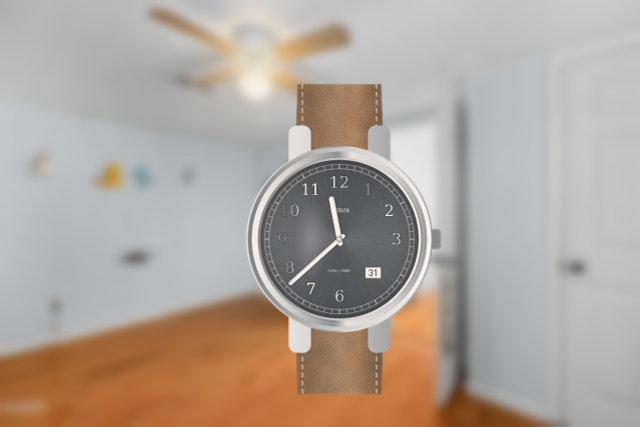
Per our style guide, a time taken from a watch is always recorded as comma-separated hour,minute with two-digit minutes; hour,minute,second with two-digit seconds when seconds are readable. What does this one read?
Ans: 11,38
